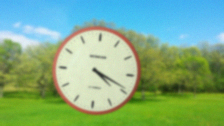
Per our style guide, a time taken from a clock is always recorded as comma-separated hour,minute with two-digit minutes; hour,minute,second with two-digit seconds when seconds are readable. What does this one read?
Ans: 4,19
